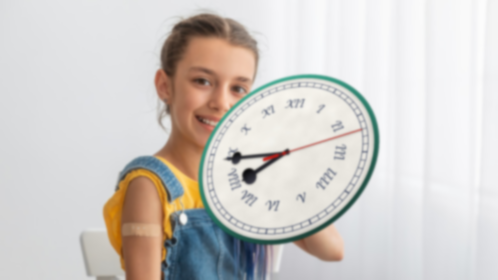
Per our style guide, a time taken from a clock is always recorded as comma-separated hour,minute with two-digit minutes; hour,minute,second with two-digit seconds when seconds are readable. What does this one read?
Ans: 7,44,12
